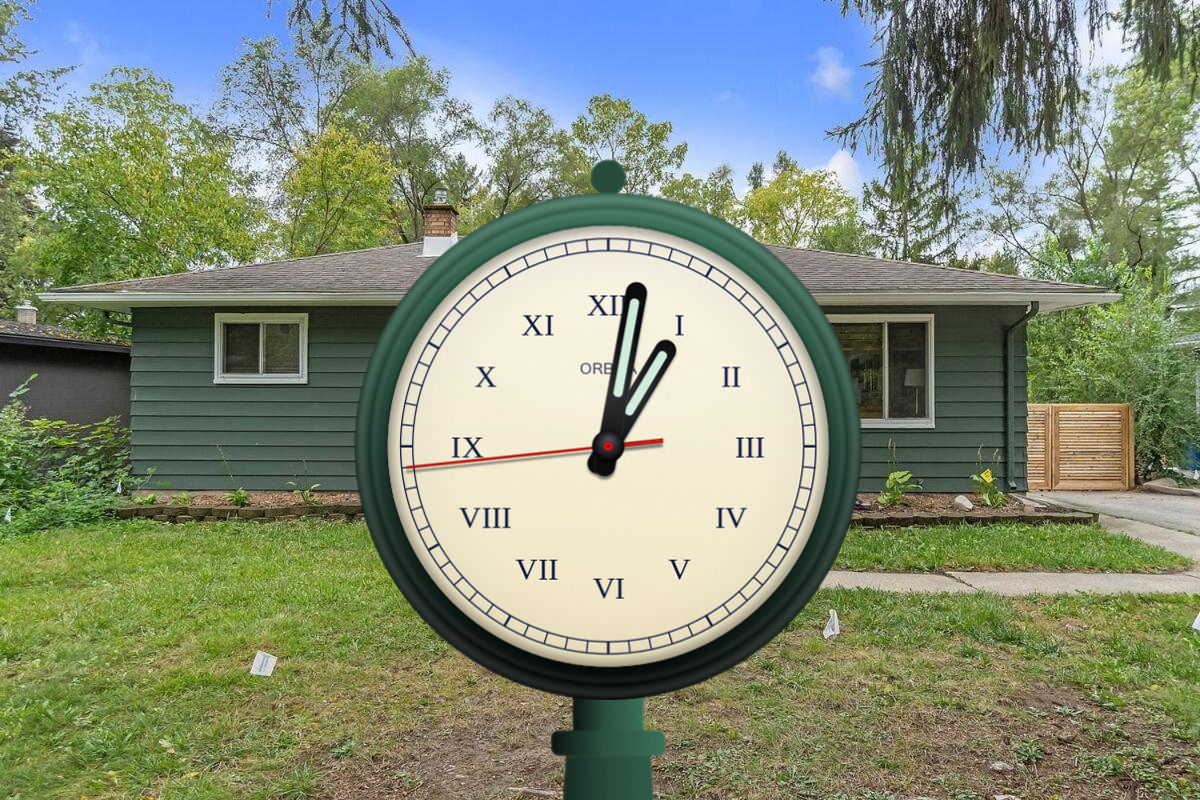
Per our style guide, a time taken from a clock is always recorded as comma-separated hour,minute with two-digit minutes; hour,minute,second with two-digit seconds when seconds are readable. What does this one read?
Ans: 1,01,44
